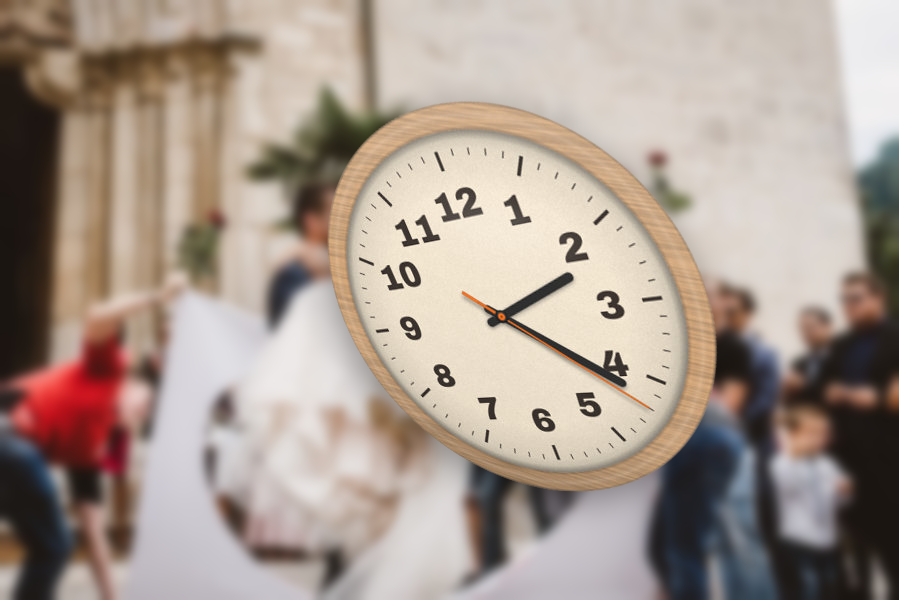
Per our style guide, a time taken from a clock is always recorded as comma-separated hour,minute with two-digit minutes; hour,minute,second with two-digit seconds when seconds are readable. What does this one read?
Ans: 2,21,22
